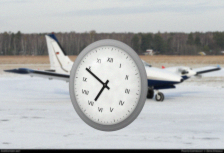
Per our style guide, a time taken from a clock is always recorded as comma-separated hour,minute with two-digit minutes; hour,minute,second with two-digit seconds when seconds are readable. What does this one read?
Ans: 6,49
